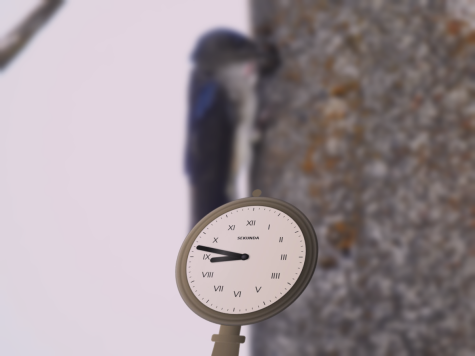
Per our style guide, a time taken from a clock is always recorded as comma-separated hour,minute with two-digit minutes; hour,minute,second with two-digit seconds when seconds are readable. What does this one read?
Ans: 8,47
